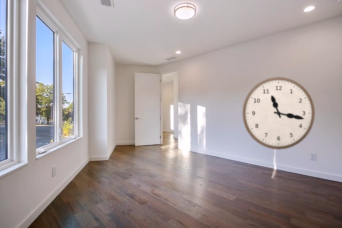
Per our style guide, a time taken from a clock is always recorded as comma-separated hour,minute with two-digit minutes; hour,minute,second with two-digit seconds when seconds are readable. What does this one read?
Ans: 11,17
